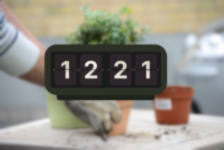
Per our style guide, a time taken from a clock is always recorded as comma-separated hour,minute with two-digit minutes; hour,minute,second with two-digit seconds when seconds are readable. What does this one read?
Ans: 12,21
